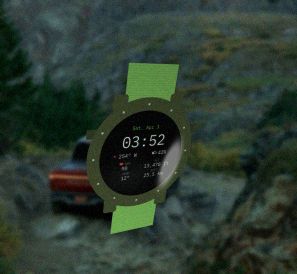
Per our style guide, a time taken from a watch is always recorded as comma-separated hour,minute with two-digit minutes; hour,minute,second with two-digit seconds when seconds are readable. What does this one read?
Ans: 3,52
